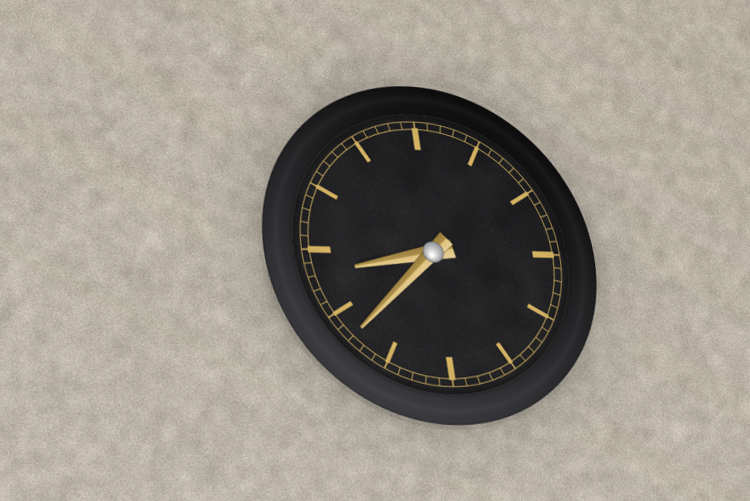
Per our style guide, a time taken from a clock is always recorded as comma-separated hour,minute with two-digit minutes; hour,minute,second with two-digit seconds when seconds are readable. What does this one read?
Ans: 8,38
